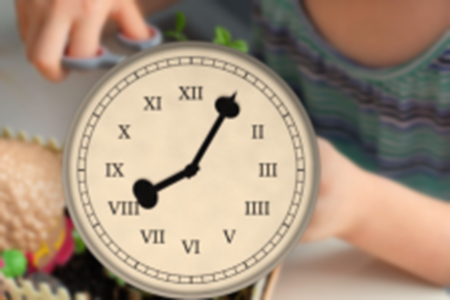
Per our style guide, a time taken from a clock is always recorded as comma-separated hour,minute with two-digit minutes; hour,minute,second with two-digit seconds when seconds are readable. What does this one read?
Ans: 8,05
